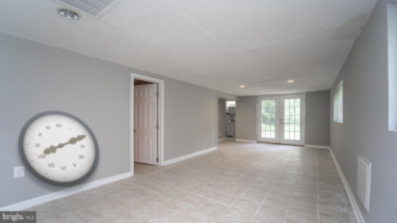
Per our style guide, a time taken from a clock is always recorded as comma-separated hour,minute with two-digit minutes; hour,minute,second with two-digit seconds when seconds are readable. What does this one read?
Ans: 8,11
